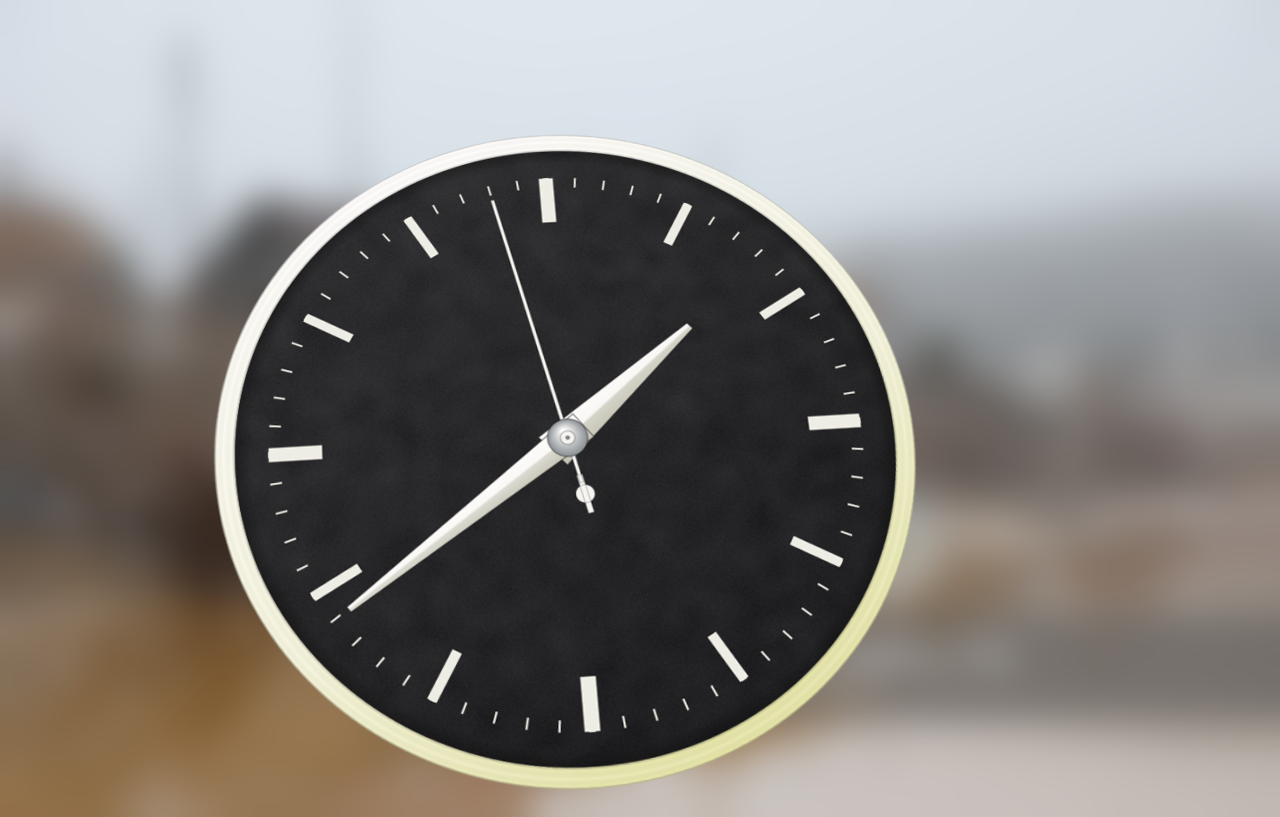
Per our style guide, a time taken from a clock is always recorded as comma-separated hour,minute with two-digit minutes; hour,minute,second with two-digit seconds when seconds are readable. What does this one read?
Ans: 1,38,58
